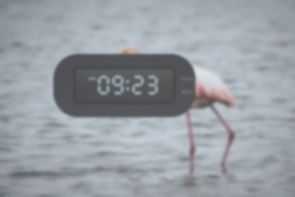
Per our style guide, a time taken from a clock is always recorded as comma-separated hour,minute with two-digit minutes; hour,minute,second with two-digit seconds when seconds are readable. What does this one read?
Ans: 9,23
